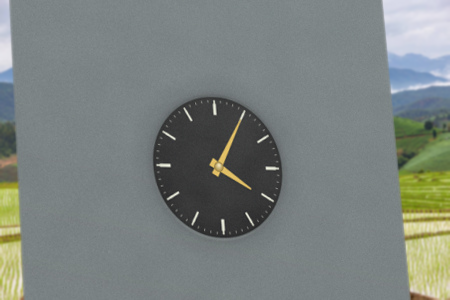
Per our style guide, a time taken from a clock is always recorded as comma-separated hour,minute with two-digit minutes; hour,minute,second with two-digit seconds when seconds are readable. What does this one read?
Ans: 4,05
